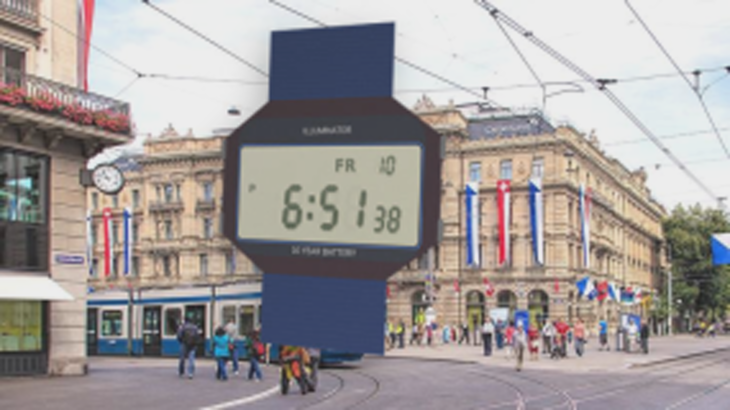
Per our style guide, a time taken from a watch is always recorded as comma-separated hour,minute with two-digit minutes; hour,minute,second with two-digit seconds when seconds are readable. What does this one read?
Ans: 6,51,38
